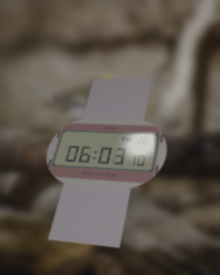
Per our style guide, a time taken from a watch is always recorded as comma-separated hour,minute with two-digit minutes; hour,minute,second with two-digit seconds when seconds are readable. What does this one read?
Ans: 6,03,10
